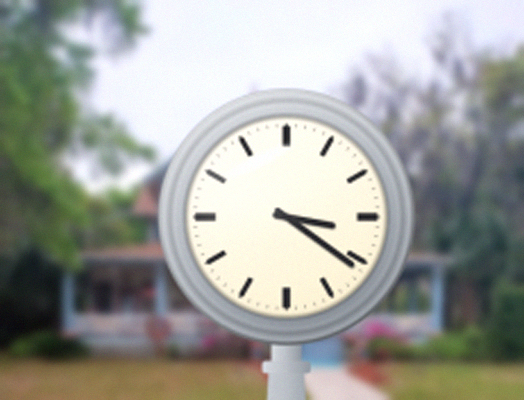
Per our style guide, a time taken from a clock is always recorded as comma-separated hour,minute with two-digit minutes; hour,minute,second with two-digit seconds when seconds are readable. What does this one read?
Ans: 3,21
